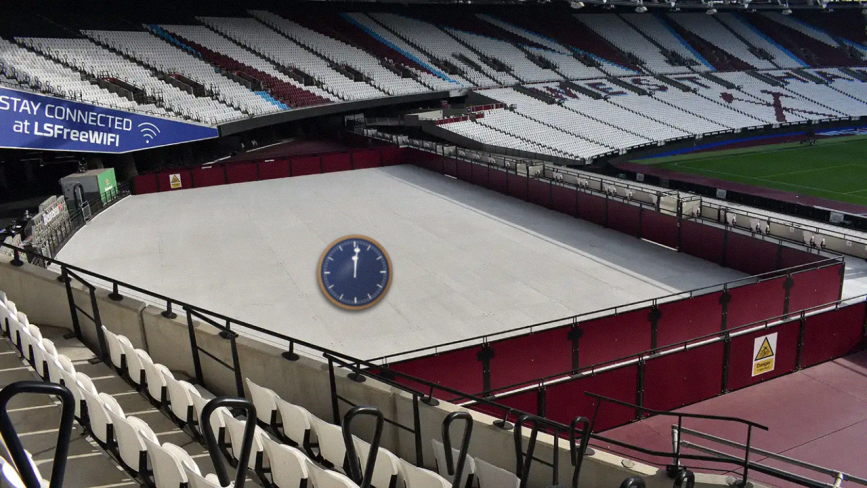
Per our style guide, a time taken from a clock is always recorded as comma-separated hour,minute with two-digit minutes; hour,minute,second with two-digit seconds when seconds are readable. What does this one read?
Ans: 12,01
